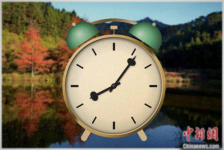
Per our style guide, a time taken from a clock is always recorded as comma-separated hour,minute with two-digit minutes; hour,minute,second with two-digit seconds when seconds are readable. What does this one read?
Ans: 8,06
